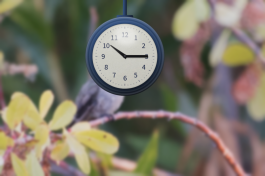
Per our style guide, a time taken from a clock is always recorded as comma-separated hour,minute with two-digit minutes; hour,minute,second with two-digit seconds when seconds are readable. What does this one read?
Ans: 10,15
